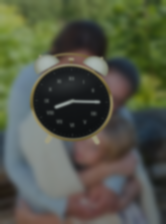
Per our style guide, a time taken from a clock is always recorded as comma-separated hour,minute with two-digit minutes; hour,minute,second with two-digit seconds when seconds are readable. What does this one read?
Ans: 8,15
